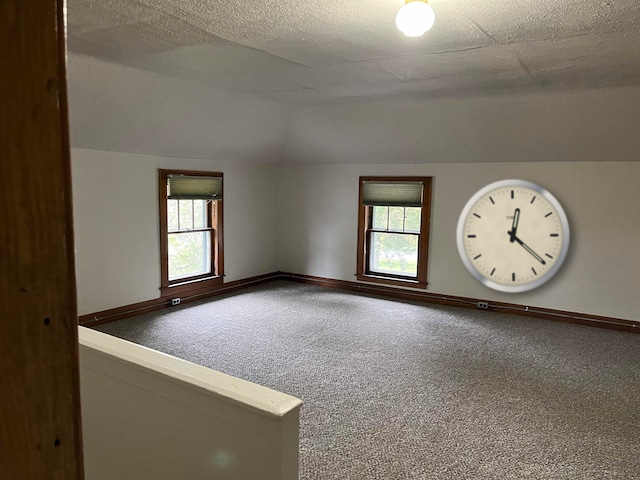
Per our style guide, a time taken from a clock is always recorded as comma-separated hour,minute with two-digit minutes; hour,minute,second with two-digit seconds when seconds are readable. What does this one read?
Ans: 12,22
